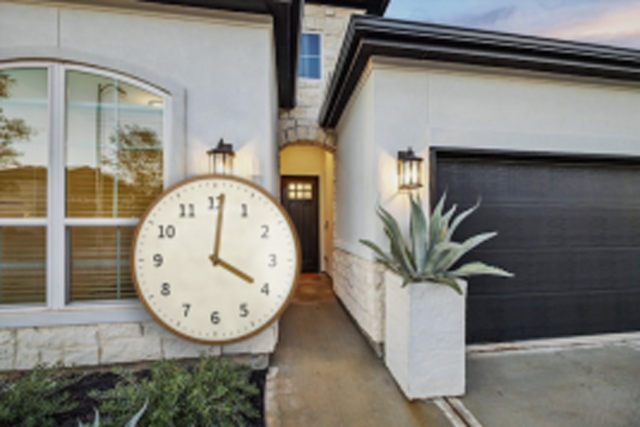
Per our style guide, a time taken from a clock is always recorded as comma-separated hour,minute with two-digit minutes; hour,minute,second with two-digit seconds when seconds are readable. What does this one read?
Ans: 4,01
